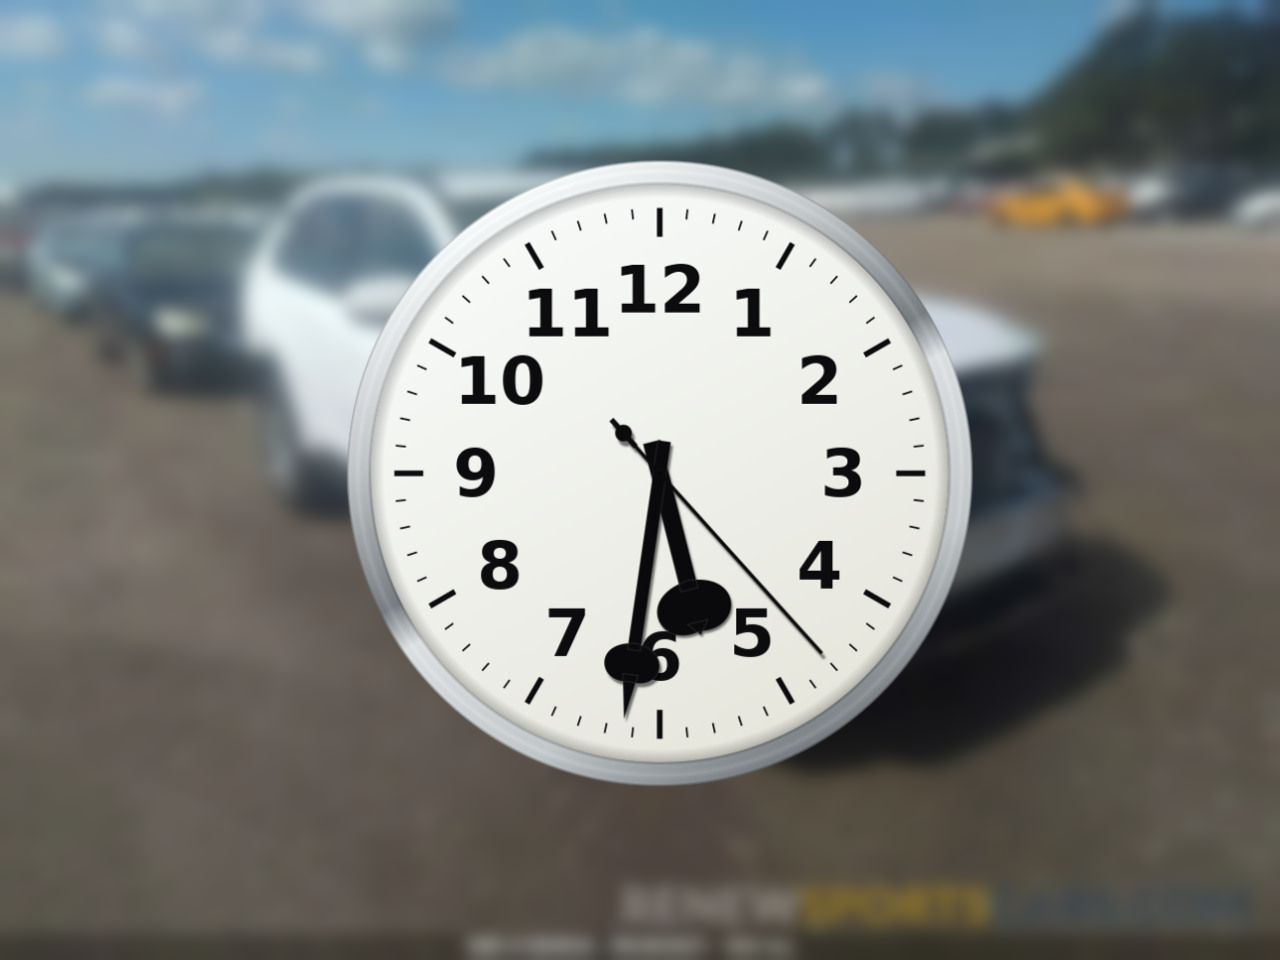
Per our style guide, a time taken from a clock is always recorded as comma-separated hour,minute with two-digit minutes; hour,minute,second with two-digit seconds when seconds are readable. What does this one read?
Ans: 5,31,23
